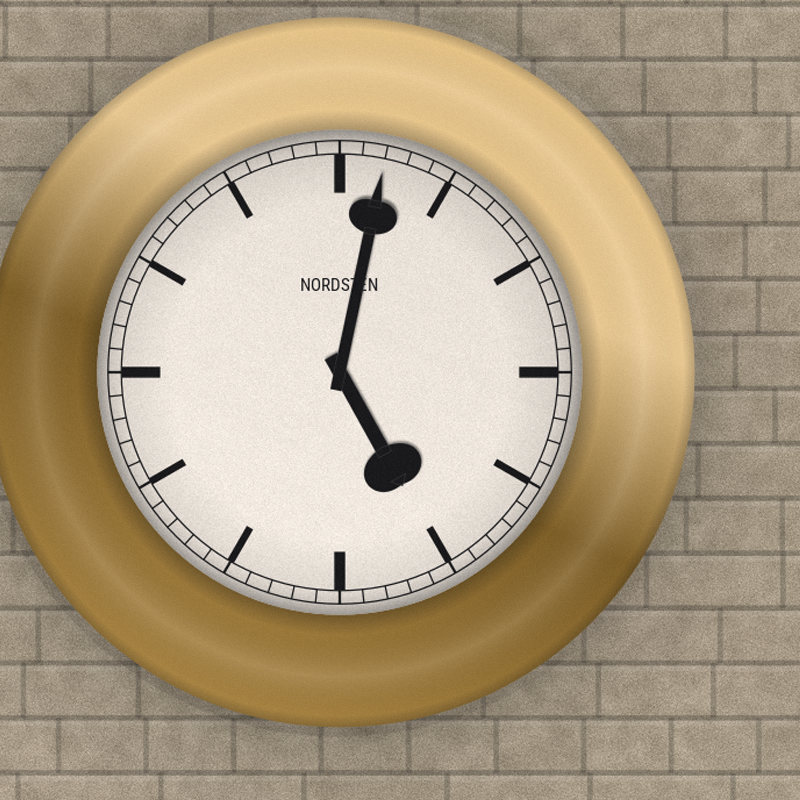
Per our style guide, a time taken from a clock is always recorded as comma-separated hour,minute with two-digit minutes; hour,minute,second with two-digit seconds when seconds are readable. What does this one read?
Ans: 5,02
